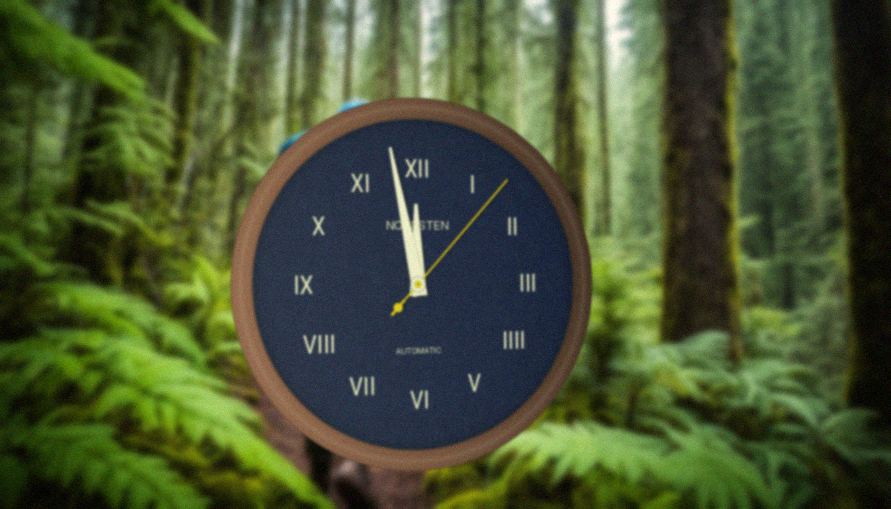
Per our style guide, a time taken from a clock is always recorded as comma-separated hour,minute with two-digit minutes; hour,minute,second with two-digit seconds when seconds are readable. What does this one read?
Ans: 11,58,07
